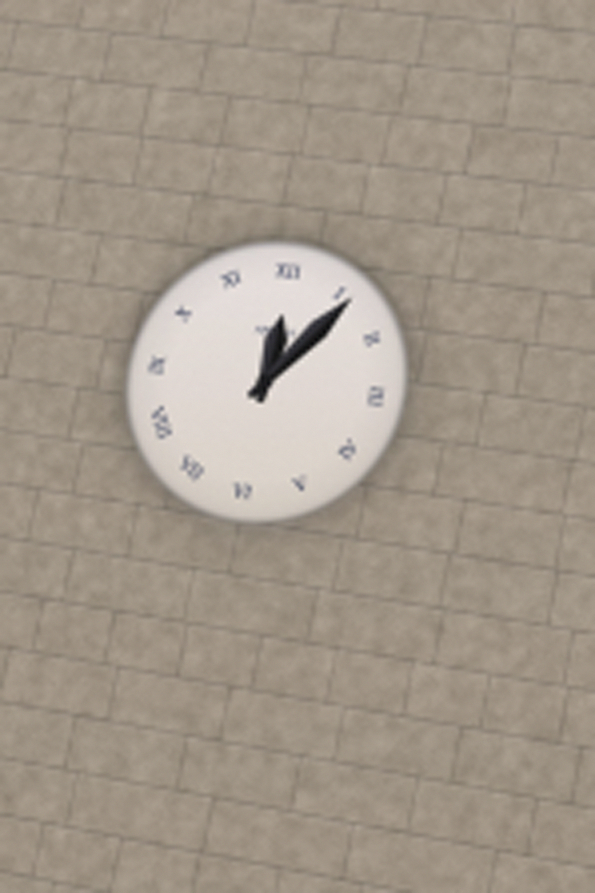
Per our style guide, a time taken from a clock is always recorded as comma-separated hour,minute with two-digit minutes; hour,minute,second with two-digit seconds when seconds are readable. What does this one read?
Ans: 12,06
